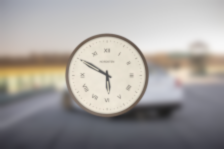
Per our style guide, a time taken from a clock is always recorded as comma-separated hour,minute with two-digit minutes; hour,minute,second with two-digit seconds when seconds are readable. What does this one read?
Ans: 5,50
